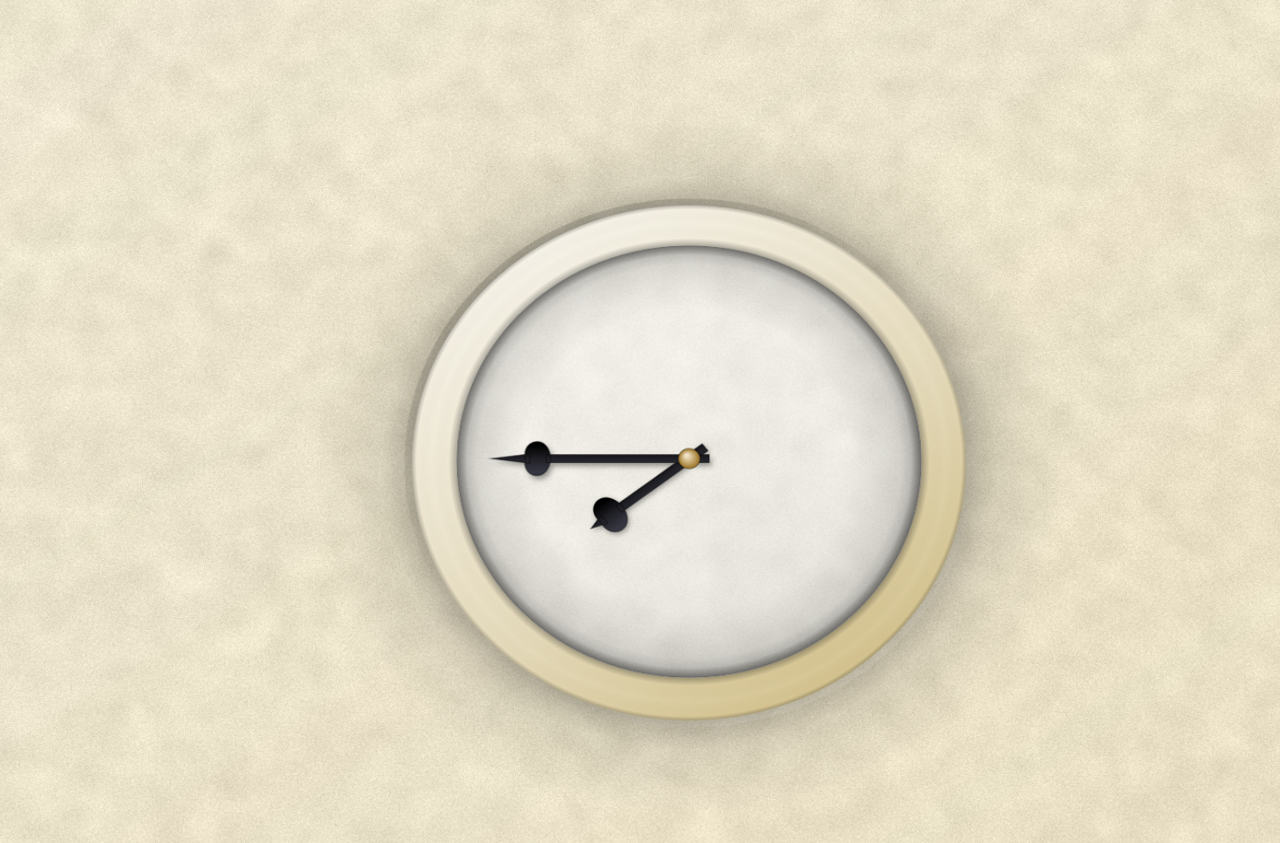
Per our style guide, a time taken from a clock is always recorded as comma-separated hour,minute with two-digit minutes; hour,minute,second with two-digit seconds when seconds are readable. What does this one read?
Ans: 7,45
